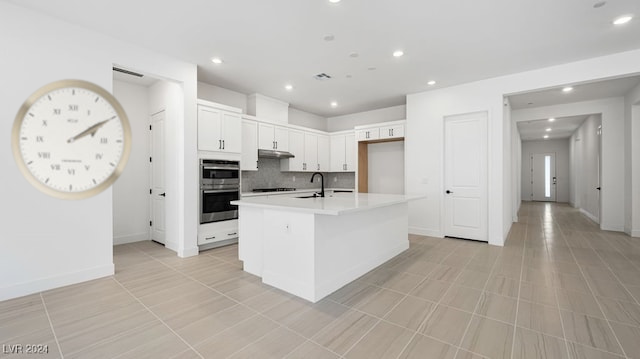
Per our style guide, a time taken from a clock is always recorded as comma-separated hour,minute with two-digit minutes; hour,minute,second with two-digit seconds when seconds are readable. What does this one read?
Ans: 2,10
